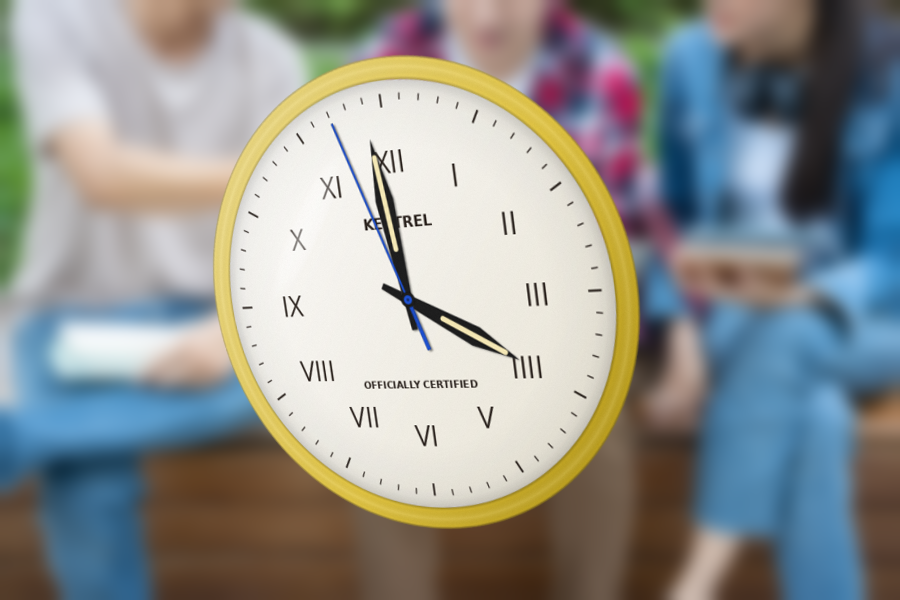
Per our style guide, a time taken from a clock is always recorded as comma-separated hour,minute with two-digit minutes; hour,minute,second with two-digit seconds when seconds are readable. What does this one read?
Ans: 3,58,57
